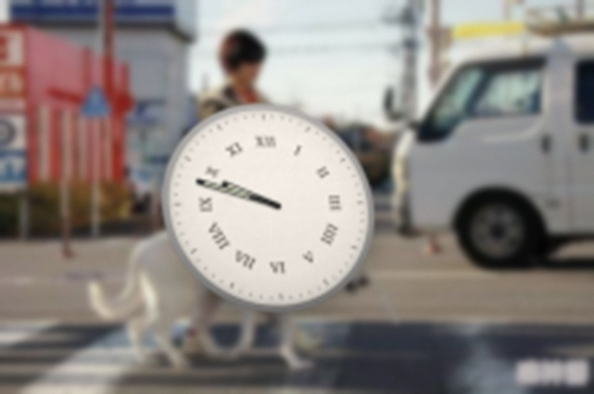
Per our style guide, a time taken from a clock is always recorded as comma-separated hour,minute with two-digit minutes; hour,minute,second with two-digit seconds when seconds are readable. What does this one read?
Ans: 9,48
